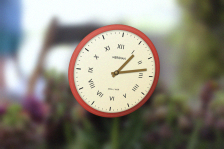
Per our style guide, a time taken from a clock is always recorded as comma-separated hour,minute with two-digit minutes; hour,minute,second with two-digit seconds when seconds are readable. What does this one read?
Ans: 1,13
